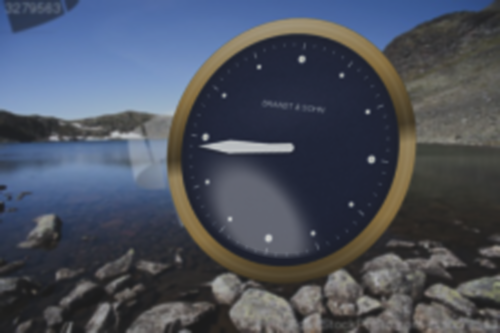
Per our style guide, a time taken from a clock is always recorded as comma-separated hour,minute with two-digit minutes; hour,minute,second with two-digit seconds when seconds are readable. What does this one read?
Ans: 8,44
